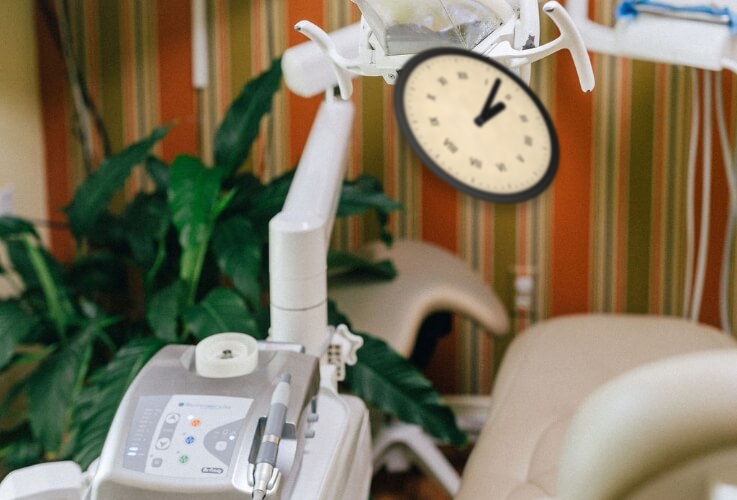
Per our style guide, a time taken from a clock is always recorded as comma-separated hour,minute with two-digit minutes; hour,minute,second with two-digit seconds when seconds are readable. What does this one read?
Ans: 2,07
